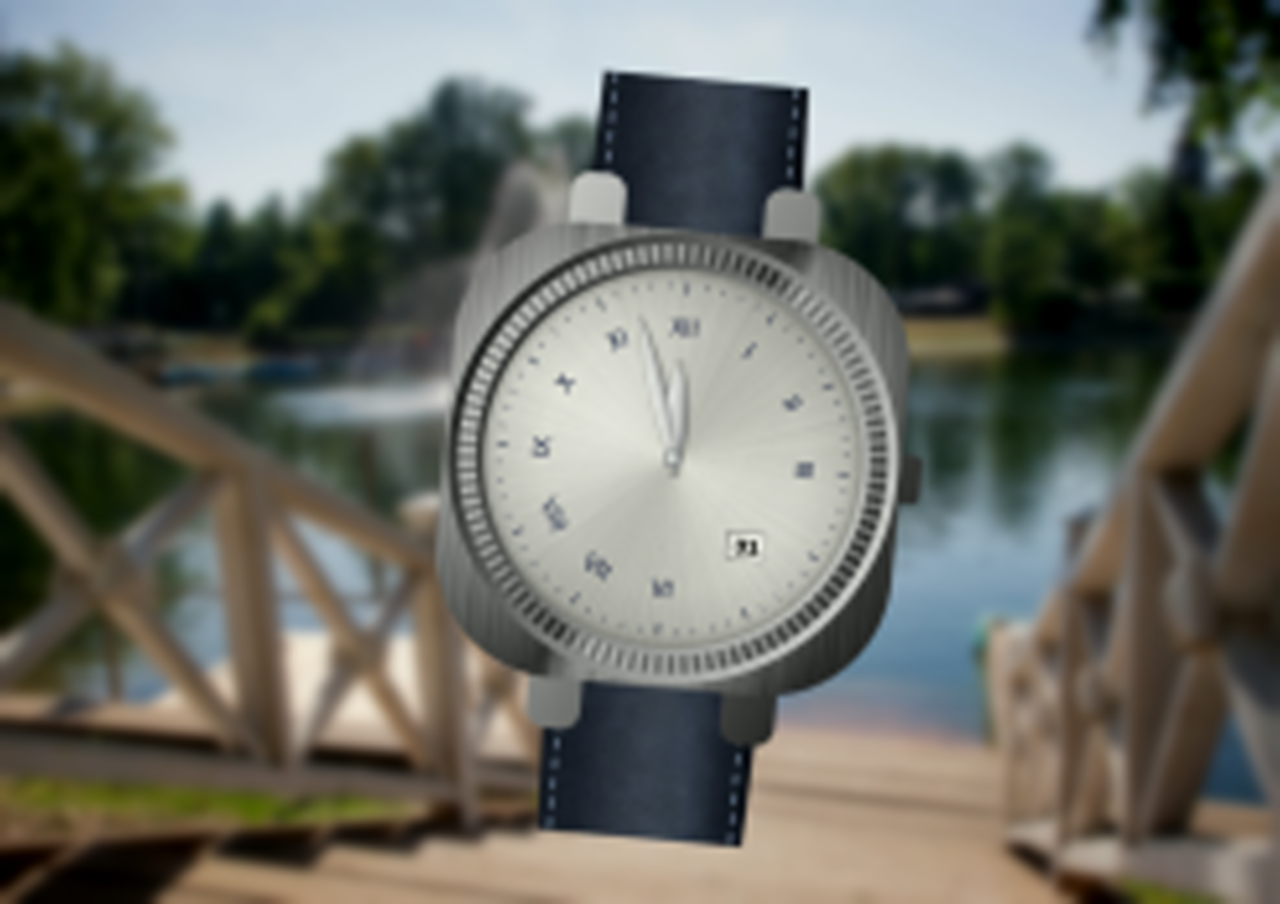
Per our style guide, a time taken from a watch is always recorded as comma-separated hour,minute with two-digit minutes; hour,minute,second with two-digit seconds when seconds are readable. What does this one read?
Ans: 11,57
